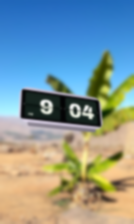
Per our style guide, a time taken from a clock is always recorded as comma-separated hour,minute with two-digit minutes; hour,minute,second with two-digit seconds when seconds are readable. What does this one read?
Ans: 9,04
